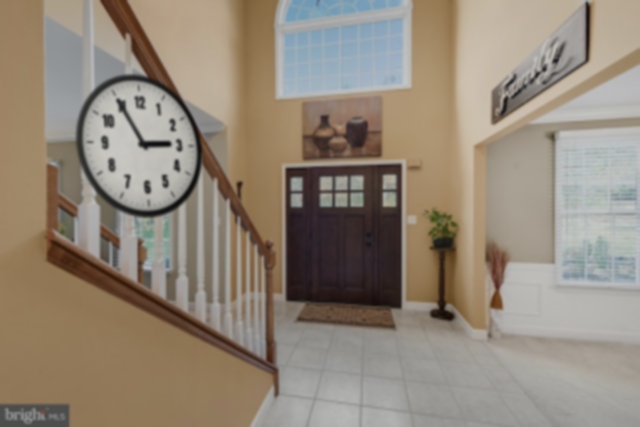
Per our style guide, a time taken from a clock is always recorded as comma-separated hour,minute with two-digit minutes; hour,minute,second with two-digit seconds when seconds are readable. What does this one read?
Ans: 2,55
